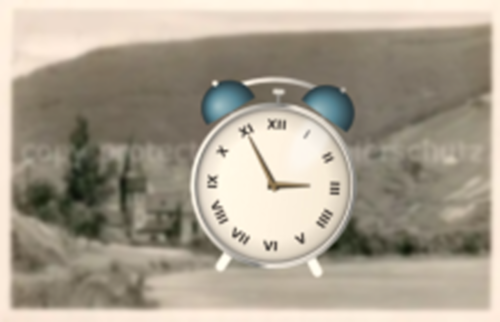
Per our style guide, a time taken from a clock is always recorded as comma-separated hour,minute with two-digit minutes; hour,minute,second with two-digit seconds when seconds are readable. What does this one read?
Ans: 2,55
